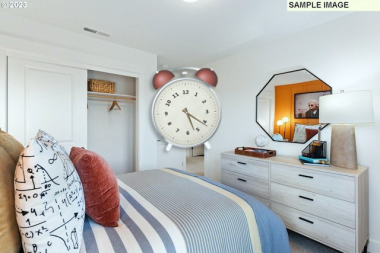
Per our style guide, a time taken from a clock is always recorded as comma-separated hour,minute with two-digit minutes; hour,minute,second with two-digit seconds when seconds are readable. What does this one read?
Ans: 5,21
